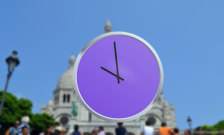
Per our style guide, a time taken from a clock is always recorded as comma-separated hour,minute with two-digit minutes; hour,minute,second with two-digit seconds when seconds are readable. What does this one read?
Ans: 9,59
